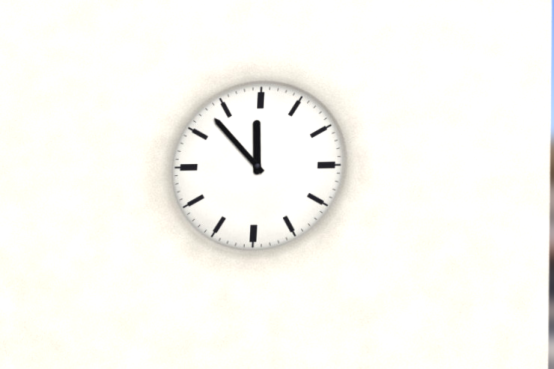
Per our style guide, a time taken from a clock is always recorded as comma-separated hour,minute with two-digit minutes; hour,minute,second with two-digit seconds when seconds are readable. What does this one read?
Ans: 11,53
